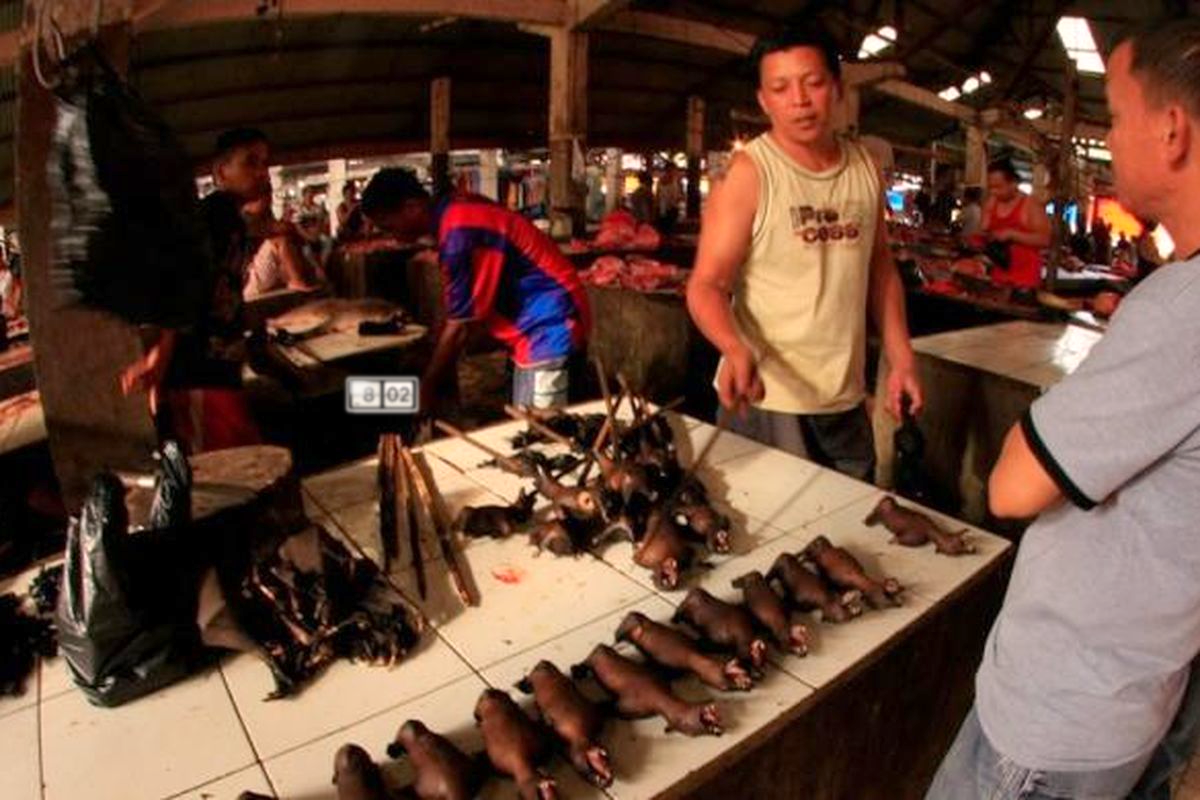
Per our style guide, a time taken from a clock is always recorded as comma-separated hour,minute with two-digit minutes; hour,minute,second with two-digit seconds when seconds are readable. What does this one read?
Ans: 8,02
